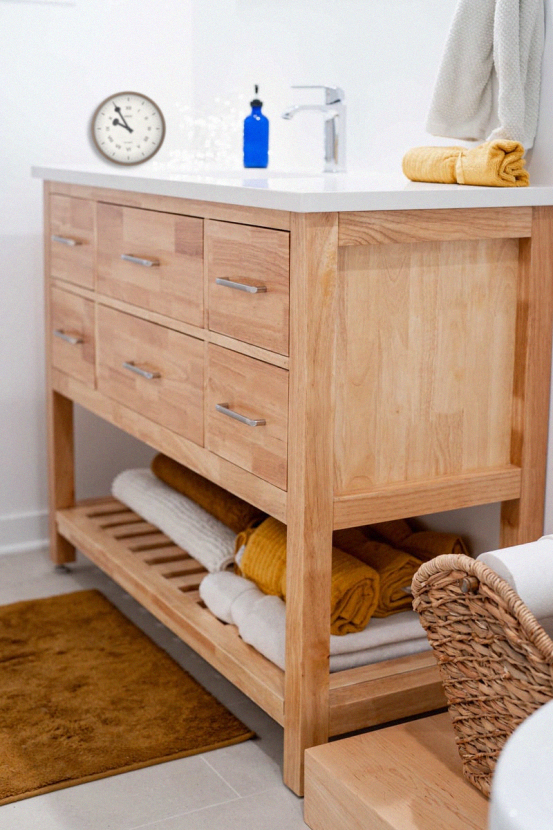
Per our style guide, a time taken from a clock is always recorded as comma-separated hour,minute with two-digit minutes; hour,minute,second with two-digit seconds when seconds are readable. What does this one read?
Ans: 9,55
